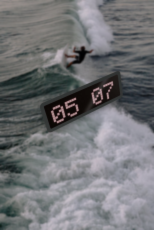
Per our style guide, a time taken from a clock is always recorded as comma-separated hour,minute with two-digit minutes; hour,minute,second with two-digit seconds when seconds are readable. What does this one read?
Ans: 5,07
